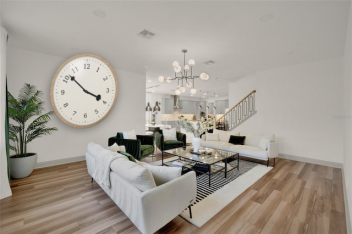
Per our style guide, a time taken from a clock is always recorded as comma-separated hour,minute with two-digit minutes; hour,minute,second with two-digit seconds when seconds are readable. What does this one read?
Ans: 3,52
